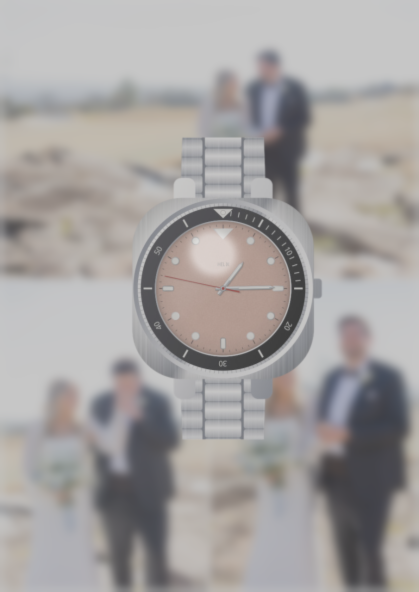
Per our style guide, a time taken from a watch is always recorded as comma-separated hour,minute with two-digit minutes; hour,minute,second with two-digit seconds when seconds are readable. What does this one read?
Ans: 1,14,47
